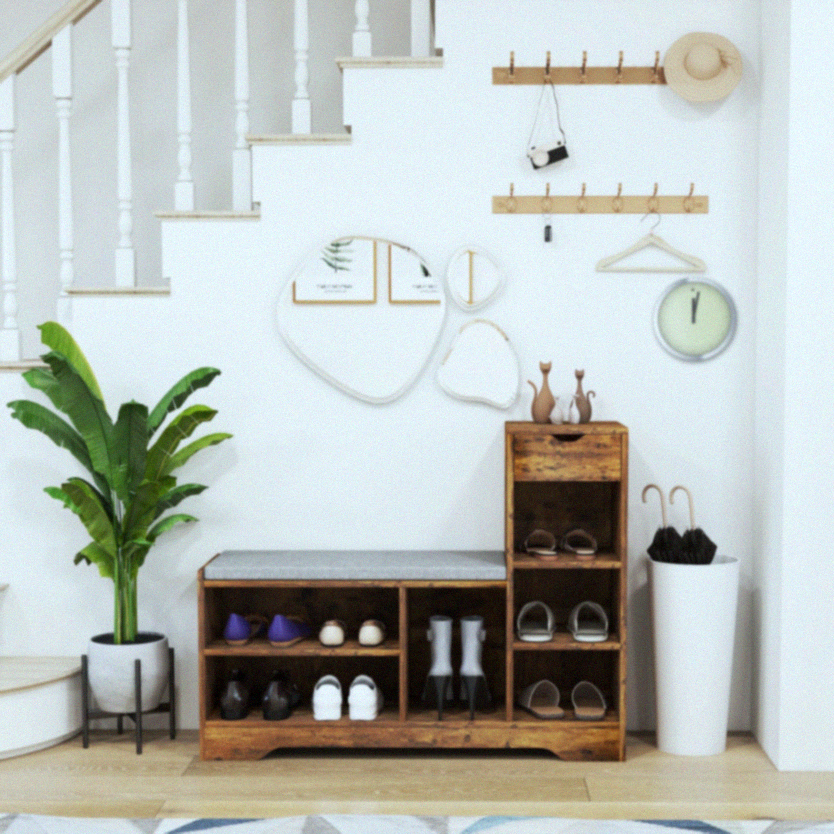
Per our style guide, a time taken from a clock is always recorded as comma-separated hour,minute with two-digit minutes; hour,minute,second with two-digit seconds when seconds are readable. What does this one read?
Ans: 12,02
